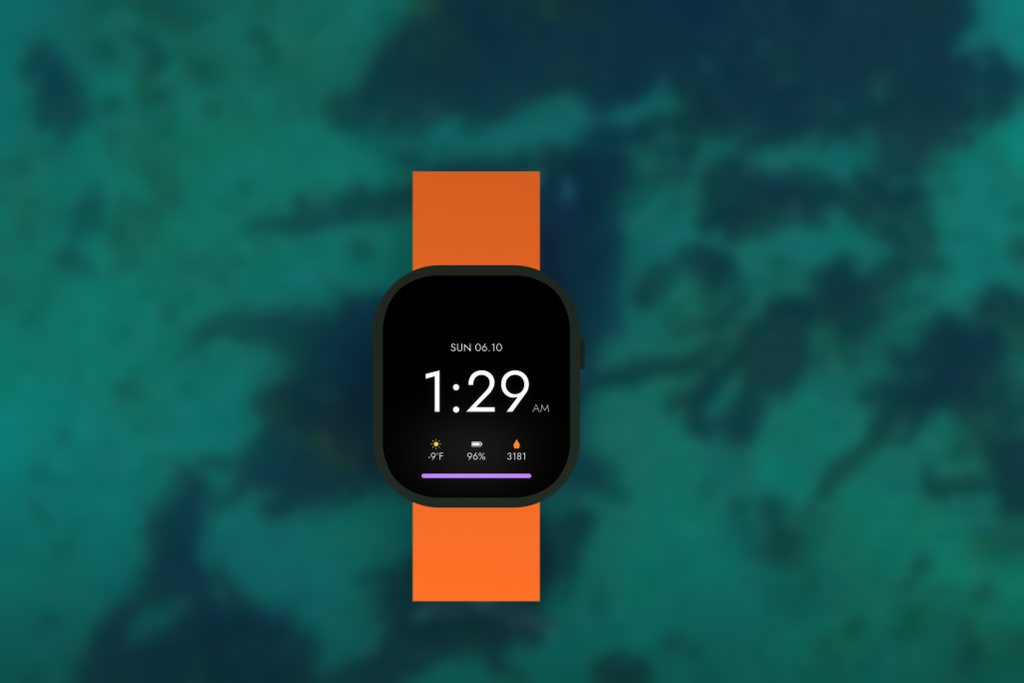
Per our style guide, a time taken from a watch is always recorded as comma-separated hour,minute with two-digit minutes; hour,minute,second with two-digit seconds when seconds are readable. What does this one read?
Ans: 1,29
